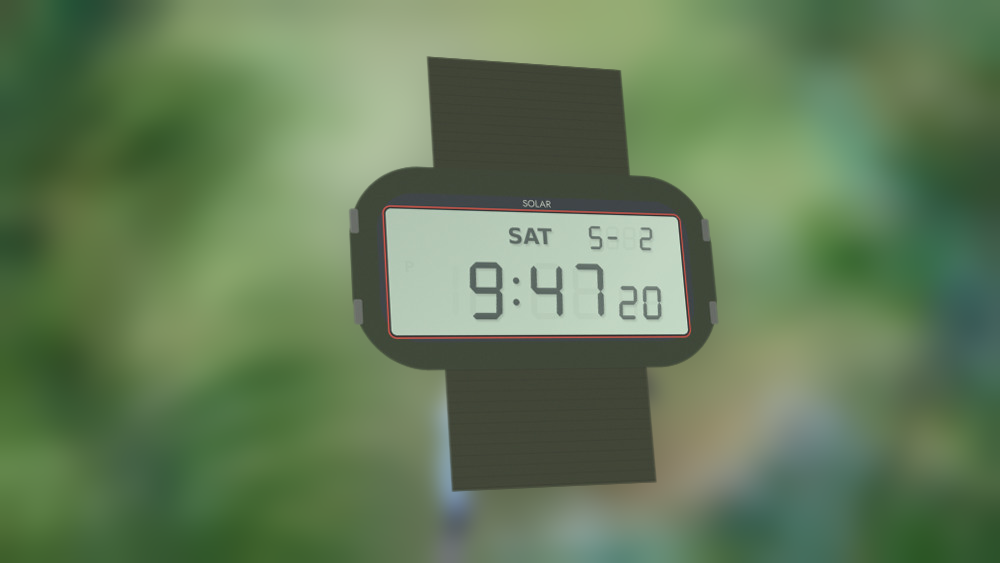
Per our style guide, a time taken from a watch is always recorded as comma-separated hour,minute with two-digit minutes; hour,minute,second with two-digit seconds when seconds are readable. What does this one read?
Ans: 9,47,20
